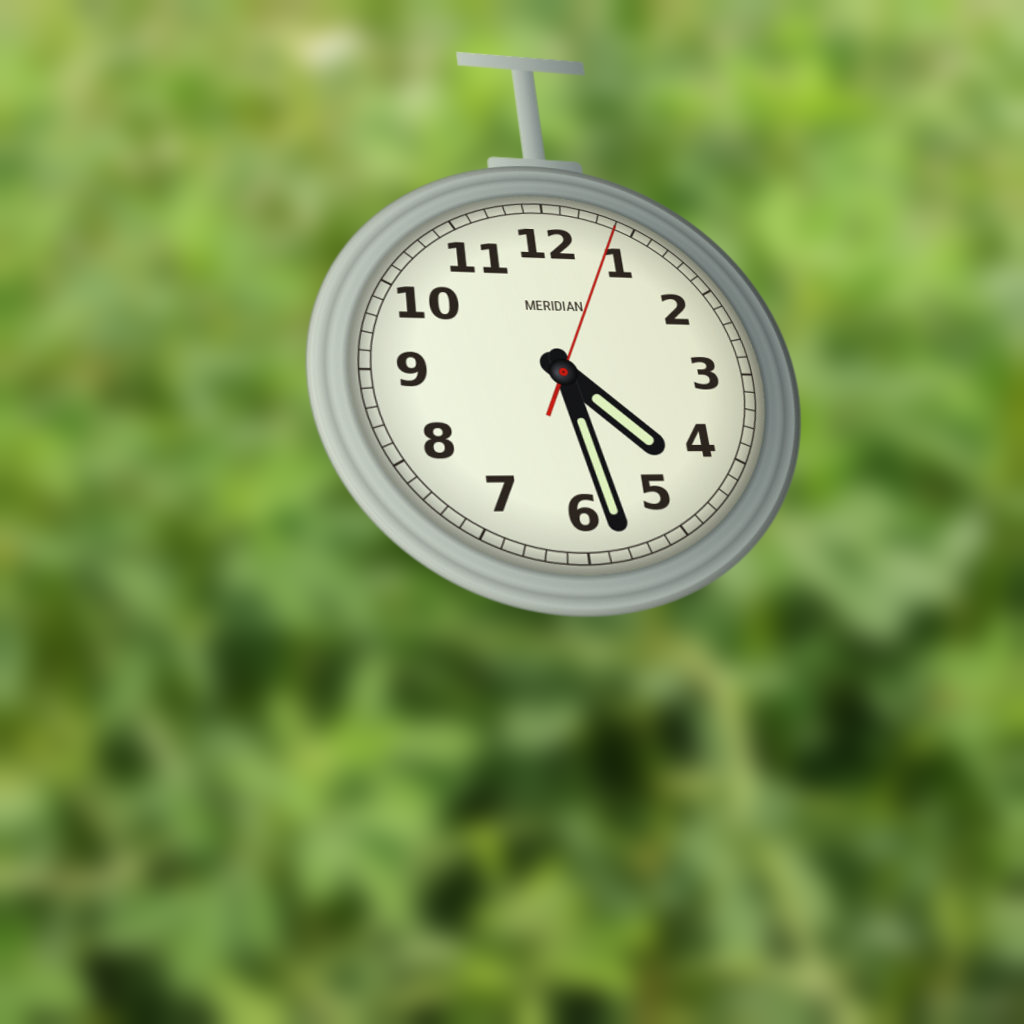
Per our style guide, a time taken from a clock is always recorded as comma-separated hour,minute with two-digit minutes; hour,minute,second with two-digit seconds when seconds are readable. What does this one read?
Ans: 4,28,04
